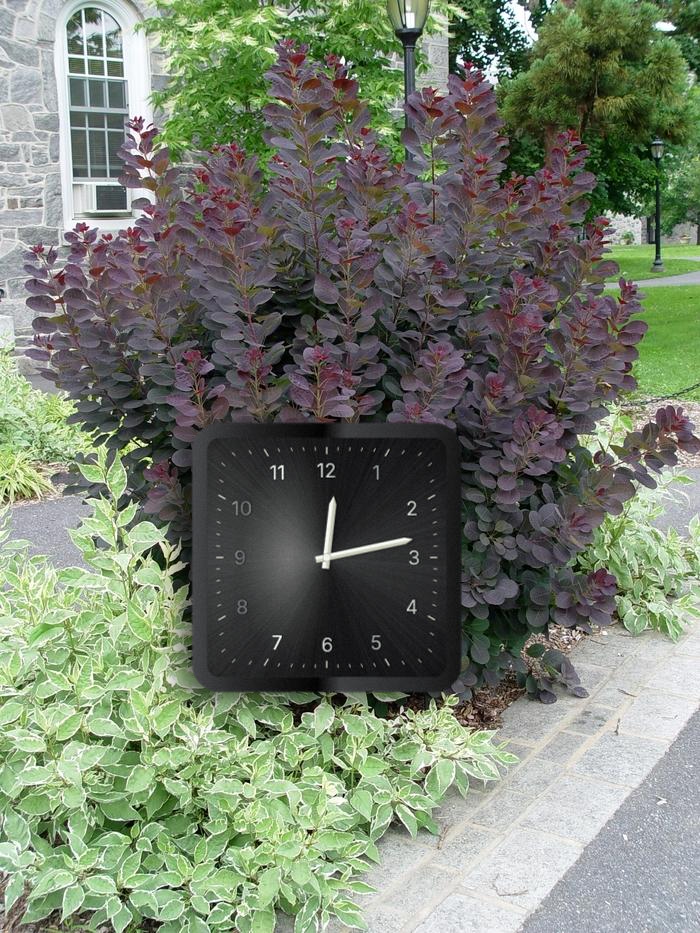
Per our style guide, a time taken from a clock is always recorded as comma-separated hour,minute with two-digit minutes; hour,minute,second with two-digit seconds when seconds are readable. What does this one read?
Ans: 12,13
